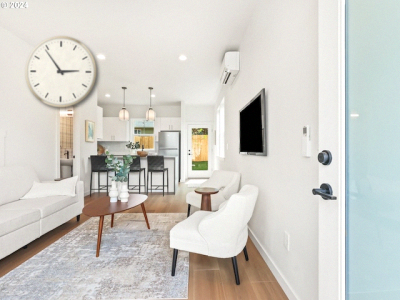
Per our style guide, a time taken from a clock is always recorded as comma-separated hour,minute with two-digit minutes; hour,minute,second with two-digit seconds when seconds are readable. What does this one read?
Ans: 2,54
